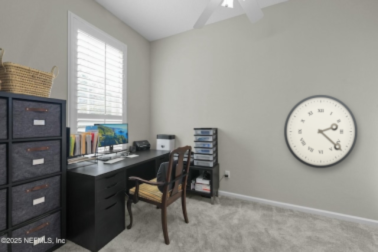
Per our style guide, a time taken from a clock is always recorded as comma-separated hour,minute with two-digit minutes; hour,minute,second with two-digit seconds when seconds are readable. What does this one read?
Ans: 2,22
